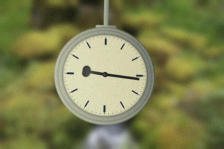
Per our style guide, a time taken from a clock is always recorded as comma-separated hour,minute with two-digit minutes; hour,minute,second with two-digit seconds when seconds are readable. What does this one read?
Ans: 9,16
